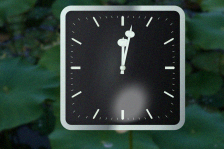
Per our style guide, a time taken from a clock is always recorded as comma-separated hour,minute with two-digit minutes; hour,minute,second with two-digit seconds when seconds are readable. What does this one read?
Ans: 12,02
